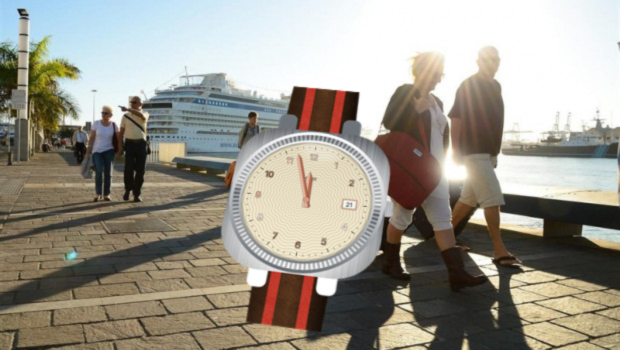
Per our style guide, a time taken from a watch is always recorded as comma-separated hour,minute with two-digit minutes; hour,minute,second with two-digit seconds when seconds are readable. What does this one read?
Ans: 11,57
